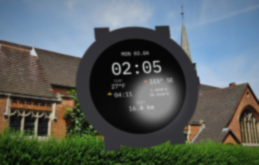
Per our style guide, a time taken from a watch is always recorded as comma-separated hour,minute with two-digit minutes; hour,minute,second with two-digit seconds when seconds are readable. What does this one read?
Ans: 2,05
